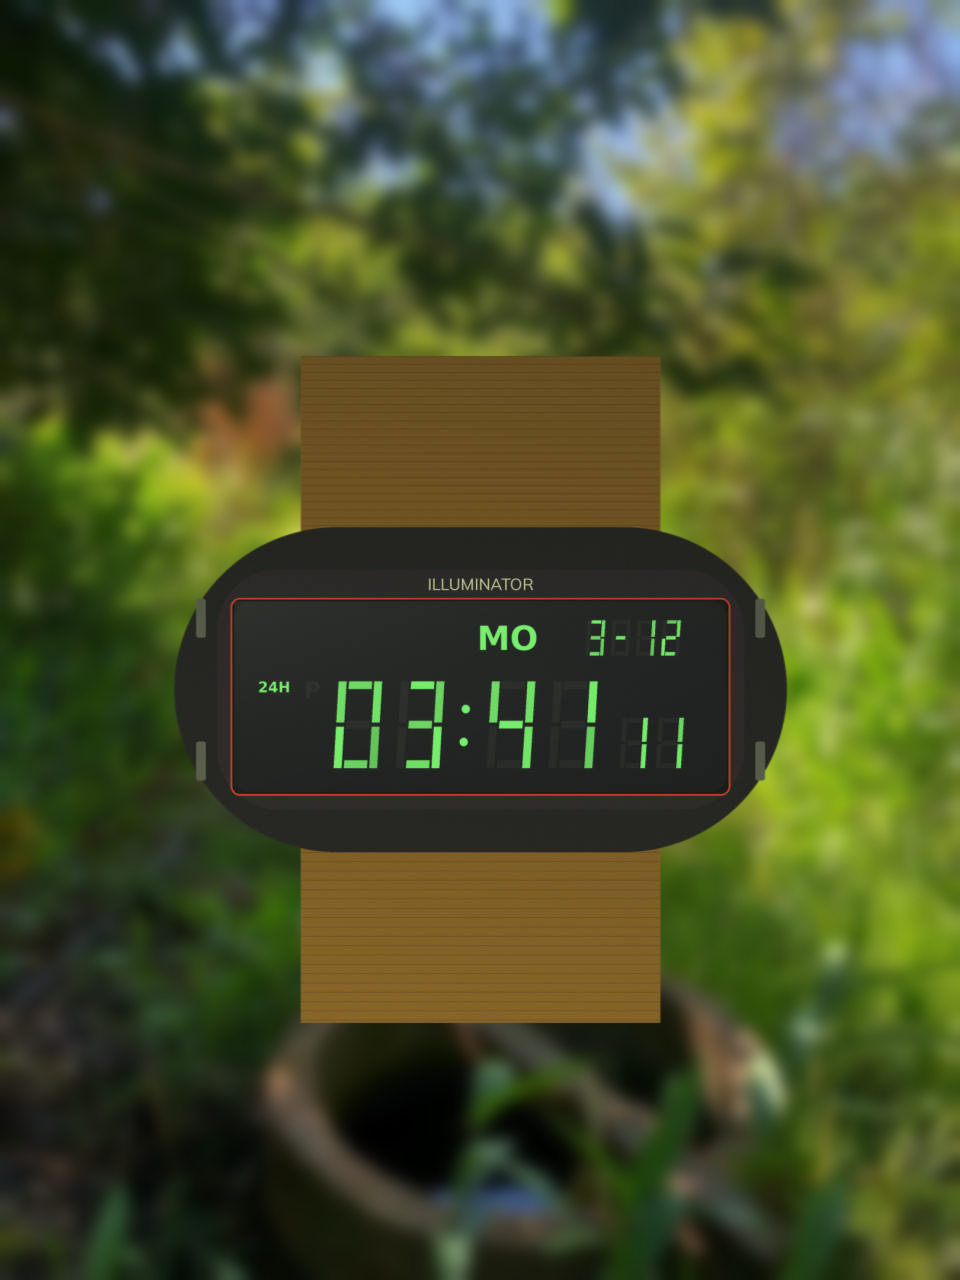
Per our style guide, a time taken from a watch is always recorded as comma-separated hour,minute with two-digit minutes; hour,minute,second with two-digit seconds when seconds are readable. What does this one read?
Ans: 3,41,11
